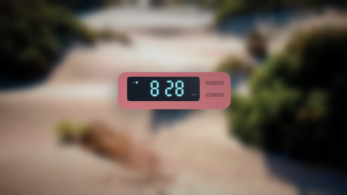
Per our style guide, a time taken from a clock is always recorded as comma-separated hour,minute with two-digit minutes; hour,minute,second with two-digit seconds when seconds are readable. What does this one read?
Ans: 8,28
